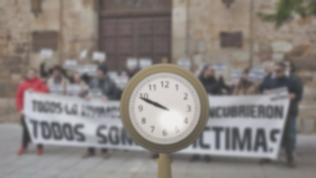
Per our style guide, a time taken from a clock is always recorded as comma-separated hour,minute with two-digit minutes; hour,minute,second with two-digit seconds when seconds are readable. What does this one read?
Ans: 9,49
